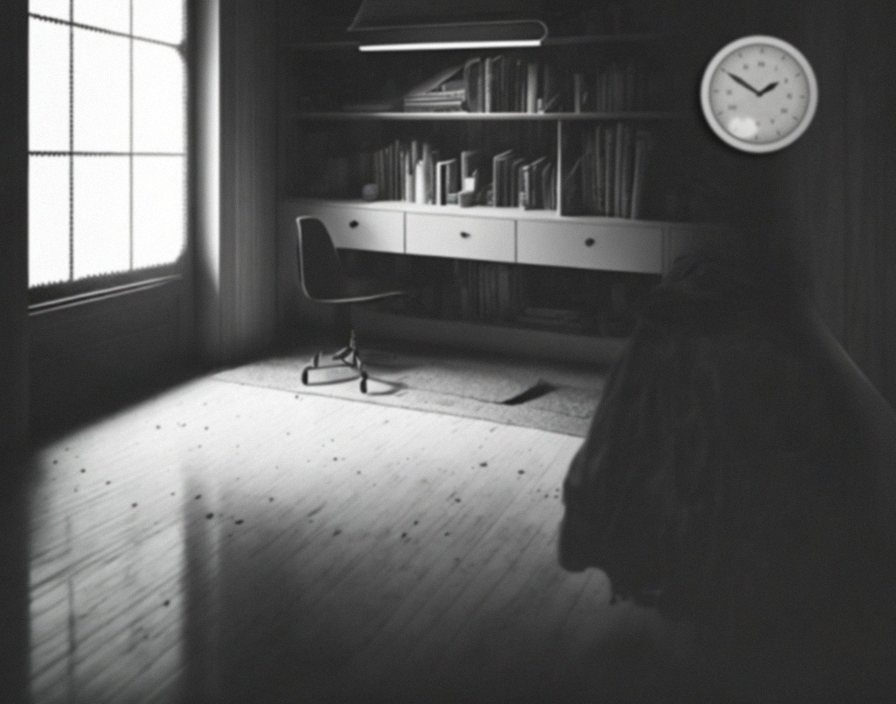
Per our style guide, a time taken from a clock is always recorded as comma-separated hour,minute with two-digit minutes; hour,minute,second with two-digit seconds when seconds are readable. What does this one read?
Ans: 1,50
